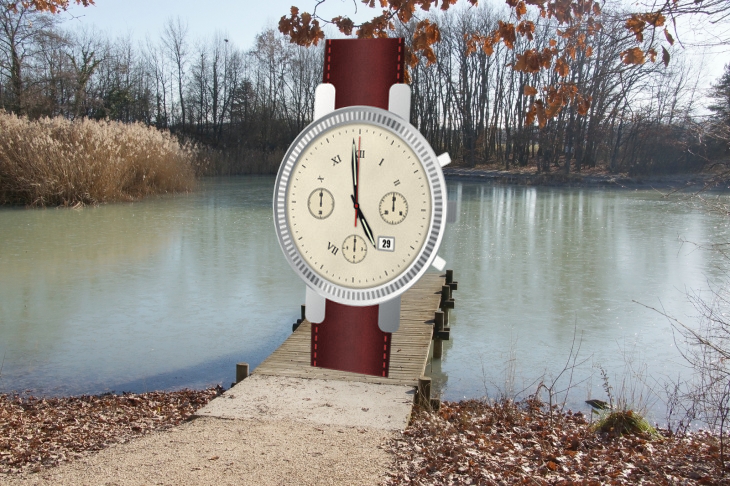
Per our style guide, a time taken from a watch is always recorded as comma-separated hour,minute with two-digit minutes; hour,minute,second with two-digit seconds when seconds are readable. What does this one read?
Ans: 4,59
